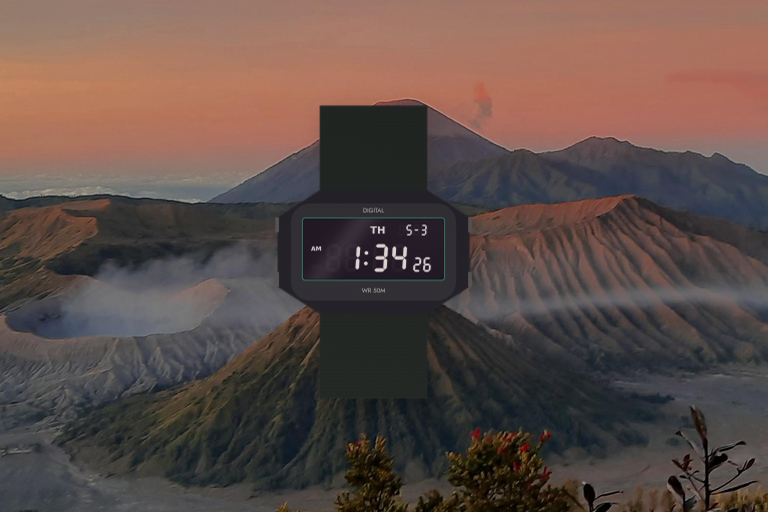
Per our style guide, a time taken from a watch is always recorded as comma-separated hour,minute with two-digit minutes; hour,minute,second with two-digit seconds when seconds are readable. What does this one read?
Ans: 1,34,26
